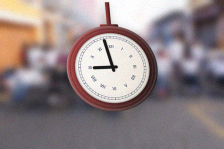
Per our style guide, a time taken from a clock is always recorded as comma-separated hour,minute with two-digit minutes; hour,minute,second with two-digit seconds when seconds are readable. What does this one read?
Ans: 8,58
